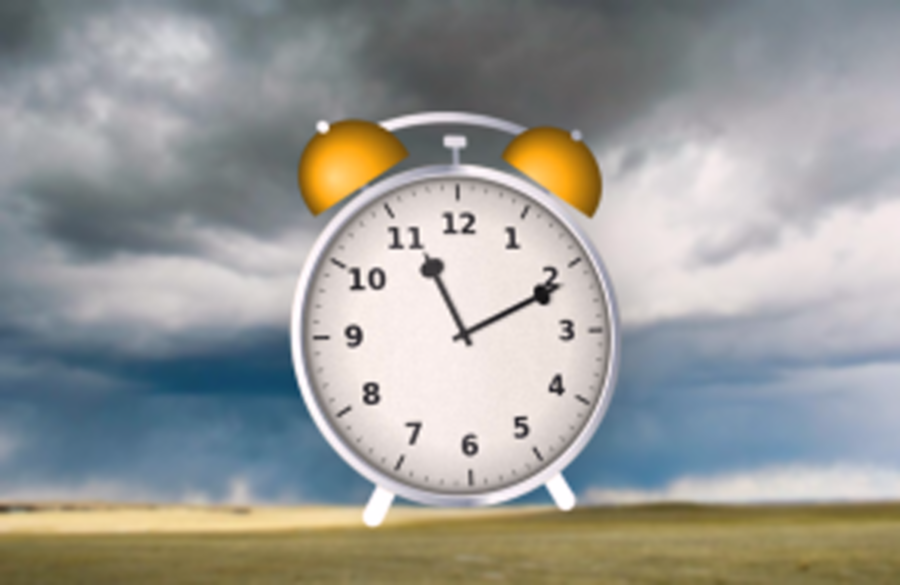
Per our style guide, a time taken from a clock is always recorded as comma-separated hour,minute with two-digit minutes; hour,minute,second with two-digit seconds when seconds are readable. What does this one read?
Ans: 11,11
